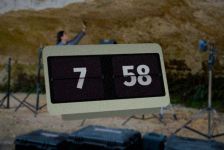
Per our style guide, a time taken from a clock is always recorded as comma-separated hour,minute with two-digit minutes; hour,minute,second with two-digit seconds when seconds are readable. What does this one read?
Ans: 7,58
